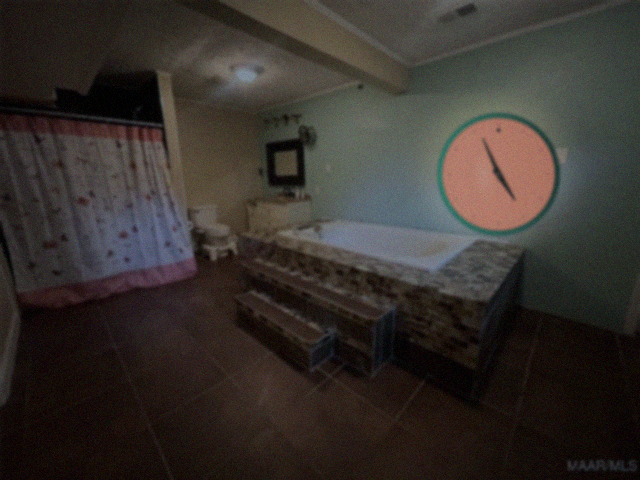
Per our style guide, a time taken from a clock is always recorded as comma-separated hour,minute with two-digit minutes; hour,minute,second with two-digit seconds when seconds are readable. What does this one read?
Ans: 4,56
